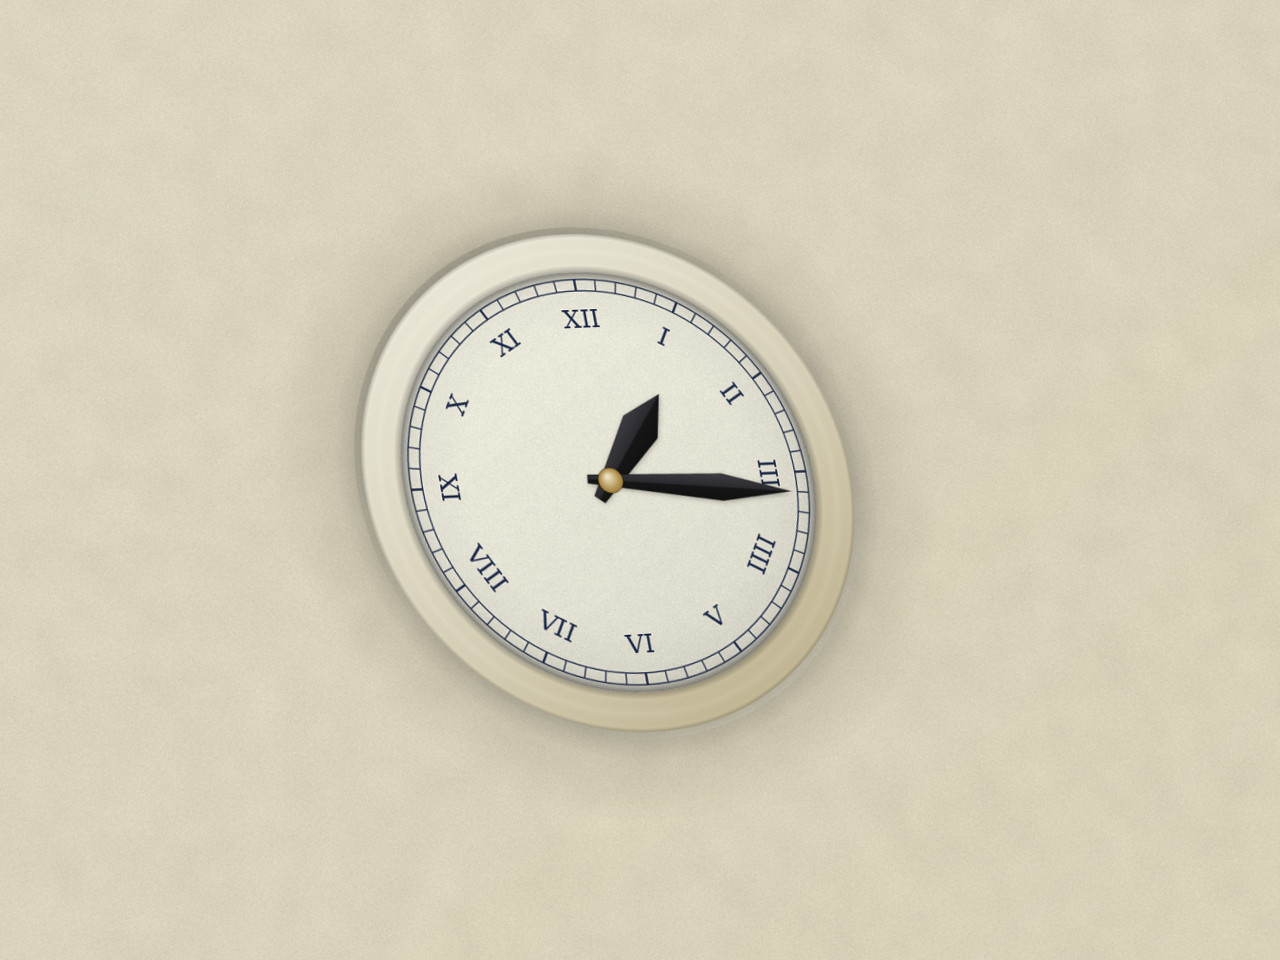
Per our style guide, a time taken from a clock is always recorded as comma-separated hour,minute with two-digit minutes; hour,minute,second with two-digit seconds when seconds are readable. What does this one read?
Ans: 1,16
